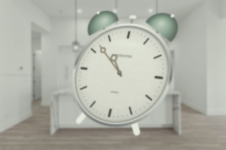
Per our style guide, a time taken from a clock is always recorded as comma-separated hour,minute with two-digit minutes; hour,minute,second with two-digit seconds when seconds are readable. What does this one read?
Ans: 10,52
